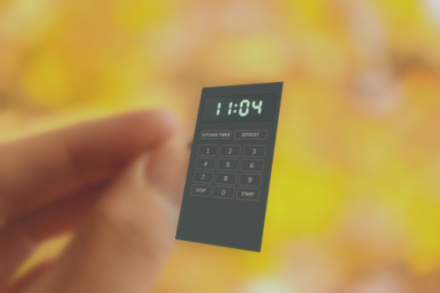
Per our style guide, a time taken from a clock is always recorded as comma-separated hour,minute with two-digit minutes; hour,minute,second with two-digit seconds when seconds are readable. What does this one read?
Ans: 11,04
